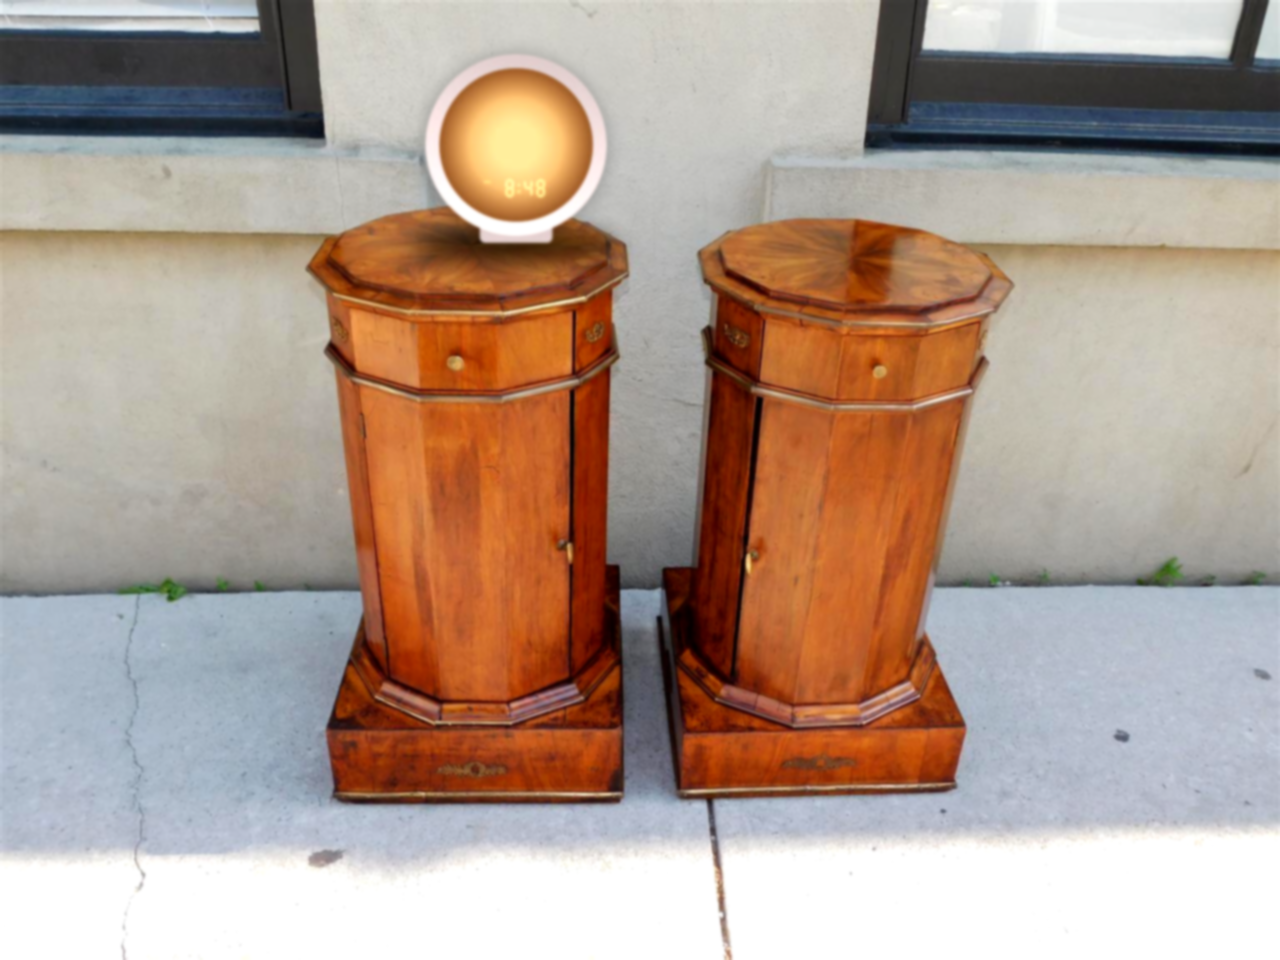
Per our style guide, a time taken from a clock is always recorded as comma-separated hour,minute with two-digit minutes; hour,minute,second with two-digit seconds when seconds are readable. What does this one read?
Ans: 8,48
